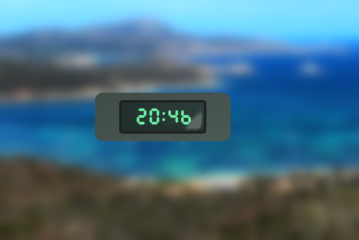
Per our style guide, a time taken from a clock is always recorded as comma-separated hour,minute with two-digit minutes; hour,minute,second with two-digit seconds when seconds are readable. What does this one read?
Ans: 20,46
